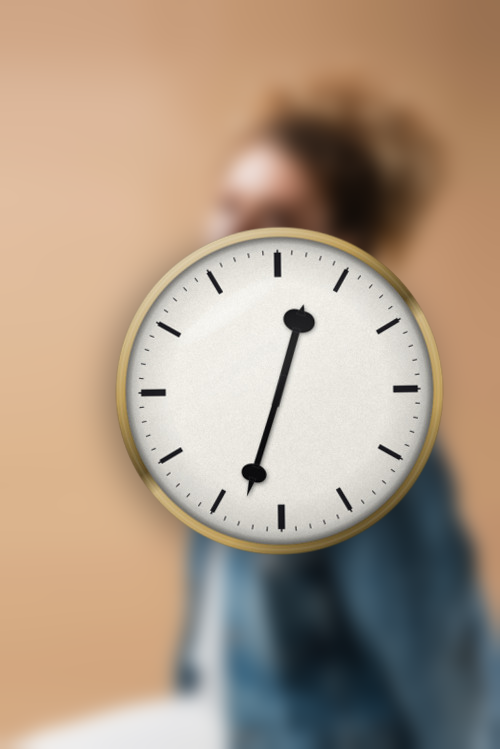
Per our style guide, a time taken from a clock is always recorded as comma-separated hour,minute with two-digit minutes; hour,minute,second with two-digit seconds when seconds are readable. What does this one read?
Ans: 12,33
